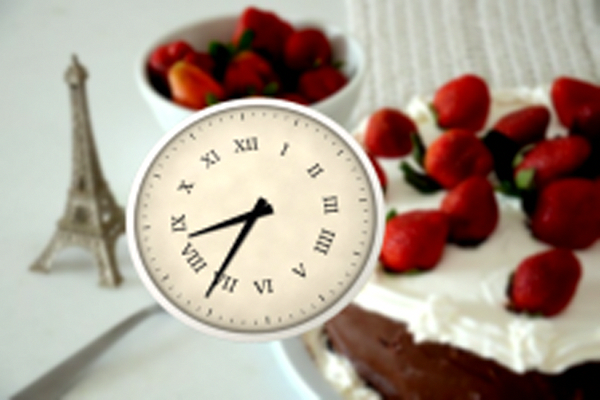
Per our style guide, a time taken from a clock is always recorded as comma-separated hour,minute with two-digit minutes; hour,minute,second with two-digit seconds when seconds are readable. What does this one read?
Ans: 8,36
